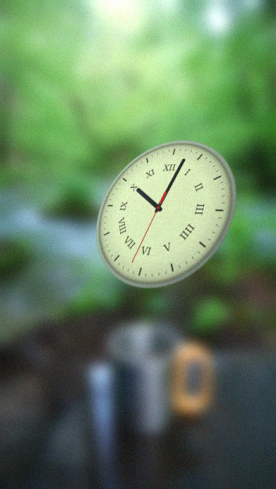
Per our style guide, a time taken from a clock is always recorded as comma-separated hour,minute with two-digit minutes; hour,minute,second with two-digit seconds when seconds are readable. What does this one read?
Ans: 10,02,32
